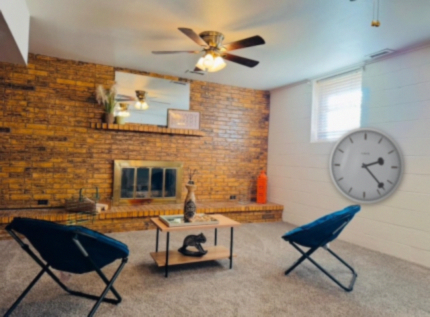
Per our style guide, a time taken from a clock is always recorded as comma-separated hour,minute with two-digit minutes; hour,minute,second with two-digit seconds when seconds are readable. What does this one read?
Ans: 2,23
